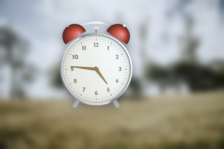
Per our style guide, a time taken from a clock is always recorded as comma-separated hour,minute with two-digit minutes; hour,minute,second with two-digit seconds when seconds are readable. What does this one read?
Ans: 4,46
